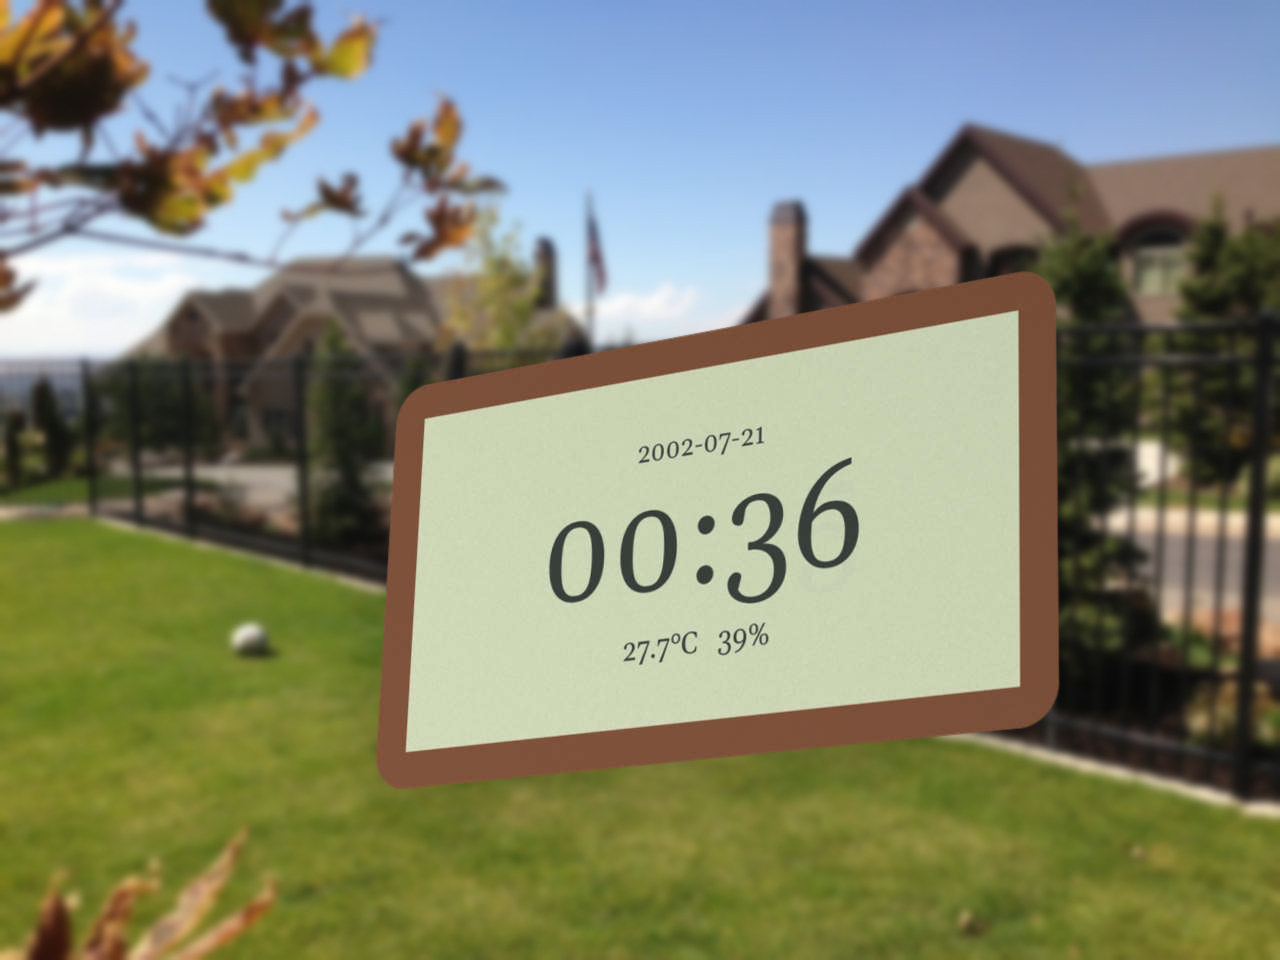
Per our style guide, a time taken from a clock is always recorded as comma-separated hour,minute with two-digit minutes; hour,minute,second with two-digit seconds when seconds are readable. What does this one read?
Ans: 0,36
